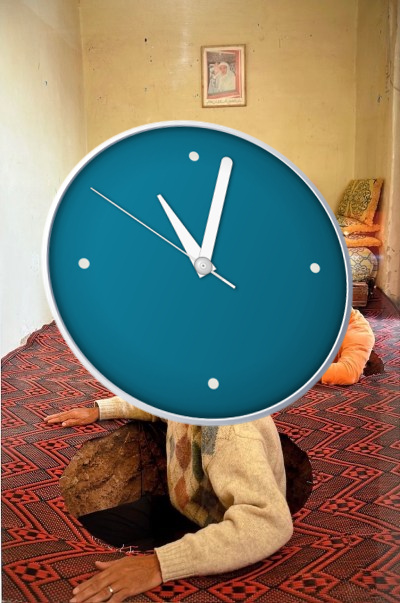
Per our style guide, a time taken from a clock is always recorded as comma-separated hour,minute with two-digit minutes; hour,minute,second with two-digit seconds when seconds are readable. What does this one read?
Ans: 11,02,51
